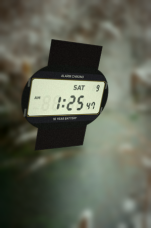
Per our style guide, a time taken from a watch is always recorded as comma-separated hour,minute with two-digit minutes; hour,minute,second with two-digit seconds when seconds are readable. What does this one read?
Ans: 1,25,47
